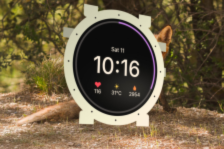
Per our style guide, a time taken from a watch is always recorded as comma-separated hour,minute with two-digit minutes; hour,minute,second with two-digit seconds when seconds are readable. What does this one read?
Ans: 10,16
